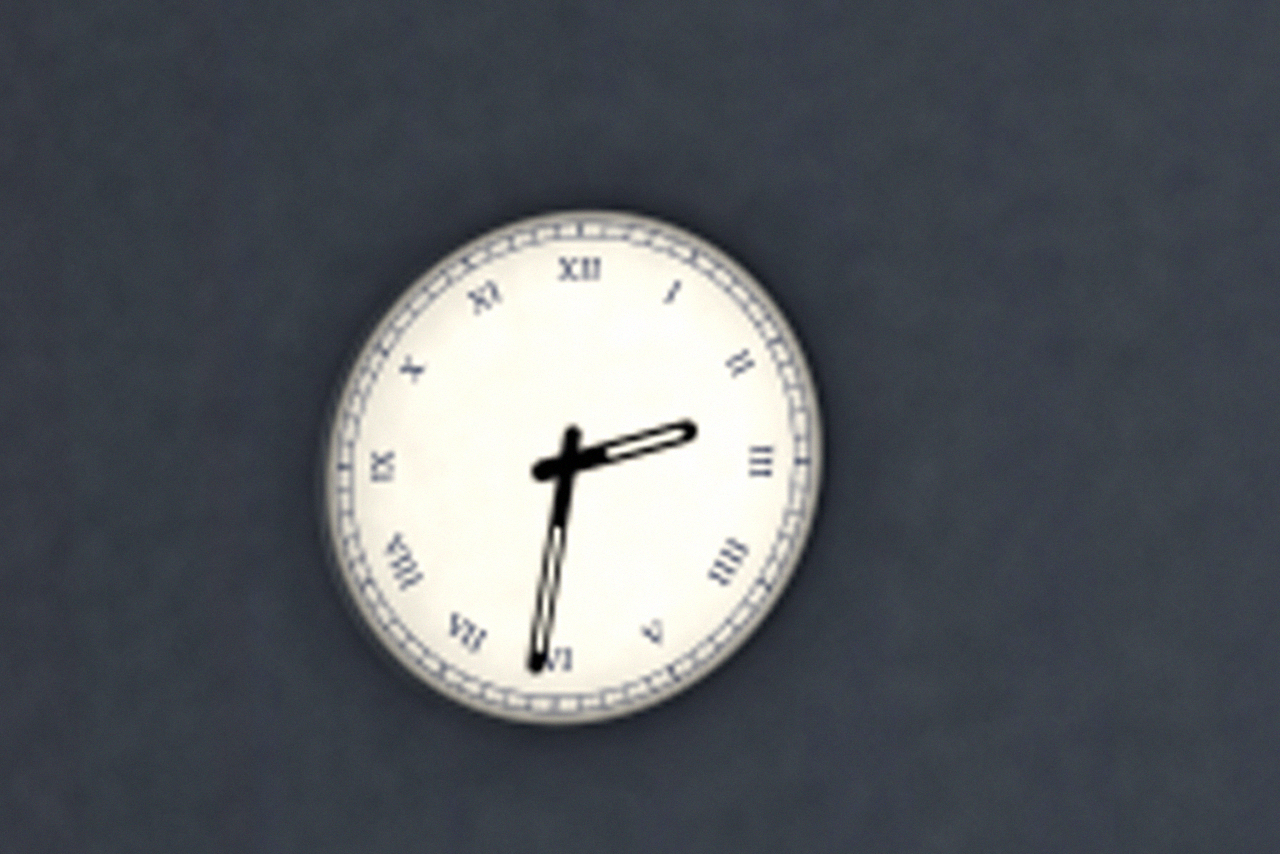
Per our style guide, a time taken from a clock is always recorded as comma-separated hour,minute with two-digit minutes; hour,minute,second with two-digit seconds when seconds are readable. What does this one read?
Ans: 2,31
